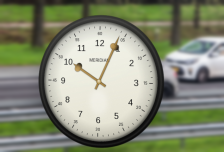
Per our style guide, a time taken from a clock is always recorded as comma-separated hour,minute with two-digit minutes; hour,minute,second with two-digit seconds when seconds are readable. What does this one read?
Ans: 10,04
